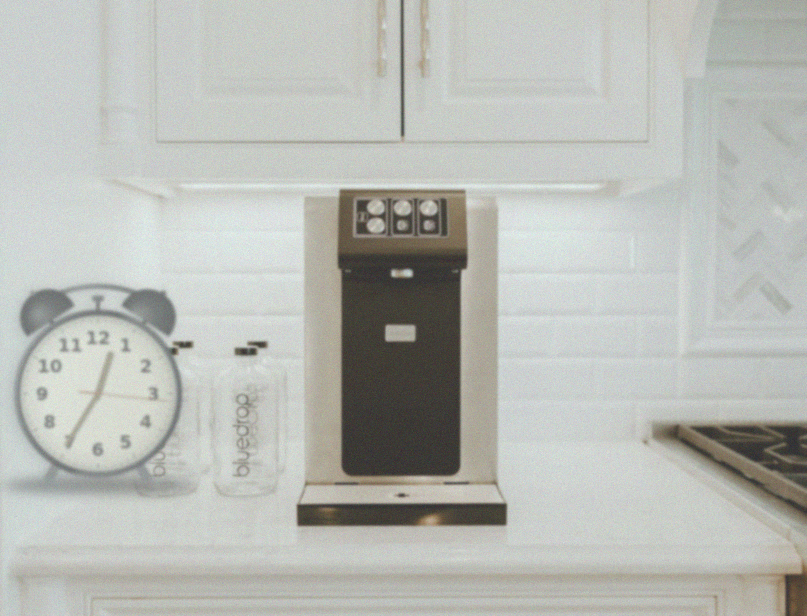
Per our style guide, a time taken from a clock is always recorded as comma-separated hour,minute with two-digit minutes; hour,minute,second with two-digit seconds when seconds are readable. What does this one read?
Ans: 12,35,16
